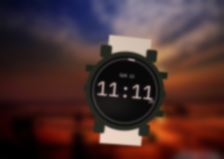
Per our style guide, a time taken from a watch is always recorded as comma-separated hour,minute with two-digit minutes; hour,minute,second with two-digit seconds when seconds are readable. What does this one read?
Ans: 11,11
